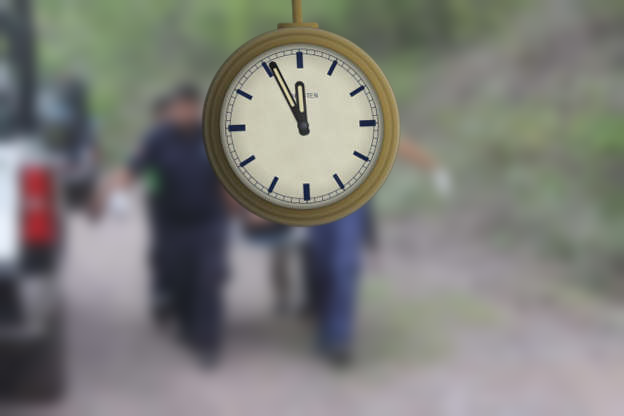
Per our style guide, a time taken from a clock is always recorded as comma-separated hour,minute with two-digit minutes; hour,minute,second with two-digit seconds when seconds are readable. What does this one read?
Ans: 11,56
